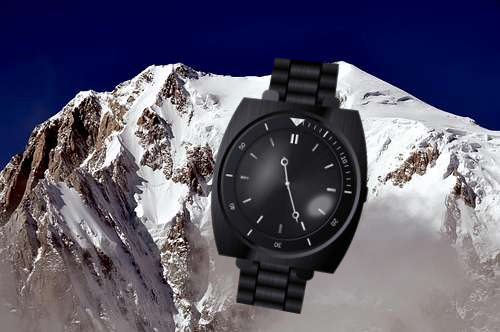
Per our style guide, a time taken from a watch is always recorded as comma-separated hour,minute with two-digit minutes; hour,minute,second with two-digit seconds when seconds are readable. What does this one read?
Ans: 11,26
